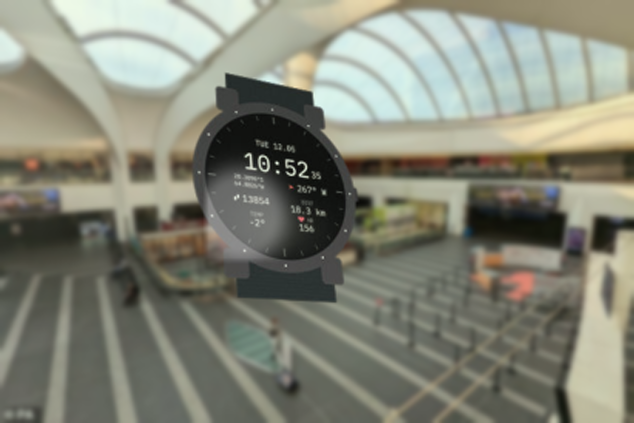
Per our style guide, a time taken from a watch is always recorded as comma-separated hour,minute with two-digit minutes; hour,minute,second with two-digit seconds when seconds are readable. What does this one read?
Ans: 10,52
